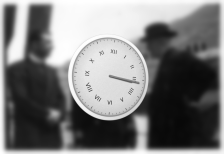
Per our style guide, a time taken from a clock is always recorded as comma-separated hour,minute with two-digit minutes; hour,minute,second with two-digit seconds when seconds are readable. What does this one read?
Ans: 3,16
